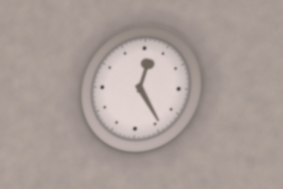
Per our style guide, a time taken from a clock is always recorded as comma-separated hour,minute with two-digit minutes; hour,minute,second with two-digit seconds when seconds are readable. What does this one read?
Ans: 12,24
